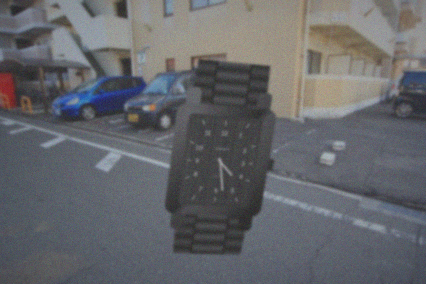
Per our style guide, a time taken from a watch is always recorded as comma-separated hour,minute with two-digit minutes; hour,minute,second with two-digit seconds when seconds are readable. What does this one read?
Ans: 4,28
